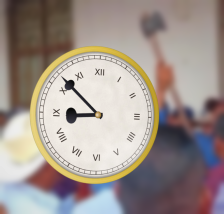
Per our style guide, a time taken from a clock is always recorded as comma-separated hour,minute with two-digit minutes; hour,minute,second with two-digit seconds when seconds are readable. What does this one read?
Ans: 8,52
